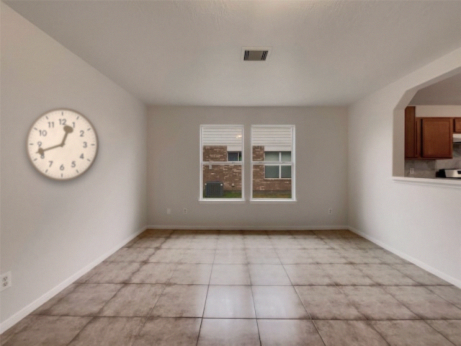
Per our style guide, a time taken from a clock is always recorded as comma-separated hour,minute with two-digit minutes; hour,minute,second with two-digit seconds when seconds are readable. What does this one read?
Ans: 12,42
